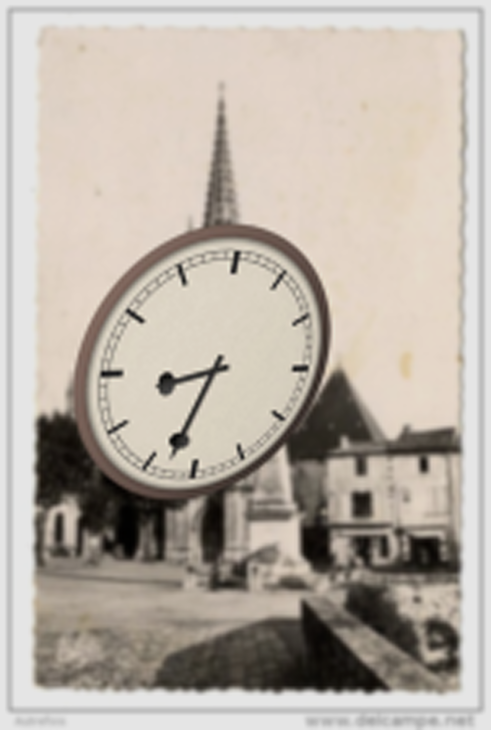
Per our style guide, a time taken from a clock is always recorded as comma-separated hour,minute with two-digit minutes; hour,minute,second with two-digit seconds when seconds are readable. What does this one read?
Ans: 8,33
